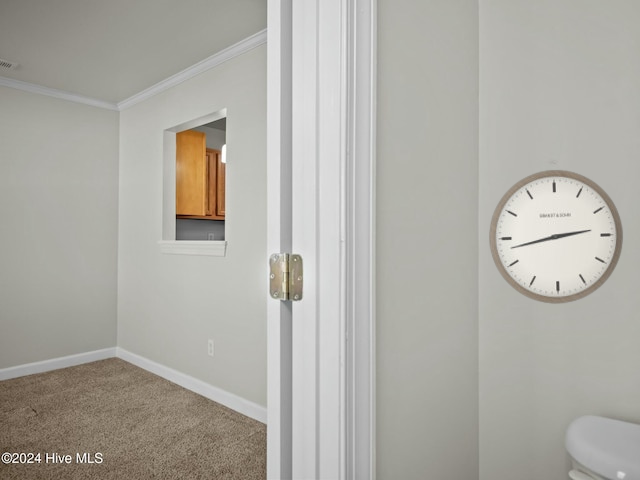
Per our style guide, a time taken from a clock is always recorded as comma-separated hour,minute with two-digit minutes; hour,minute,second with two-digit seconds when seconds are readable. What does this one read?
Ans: 2,43
